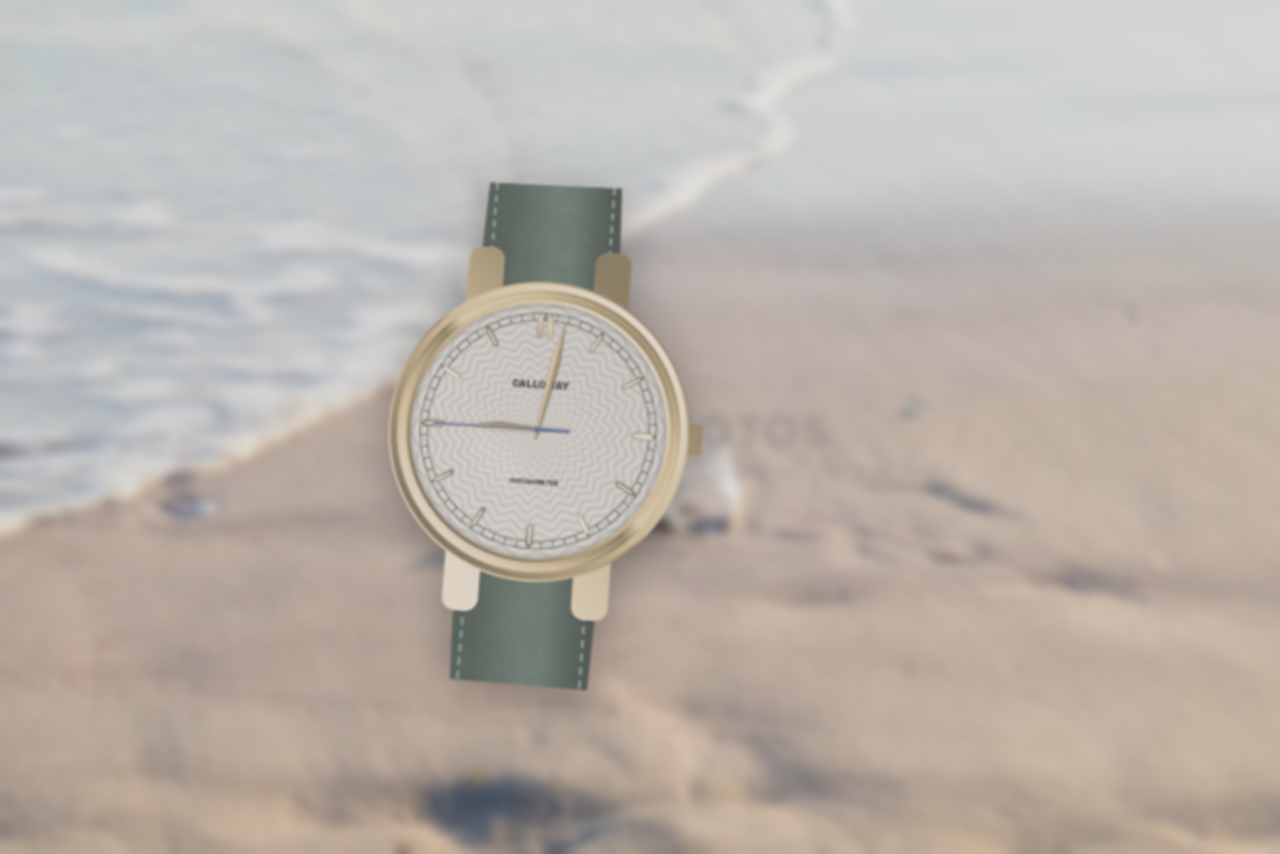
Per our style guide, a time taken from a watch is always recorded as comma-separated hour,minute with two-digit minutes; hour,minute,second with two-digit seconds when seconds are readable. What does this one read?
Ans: 9,01,45
